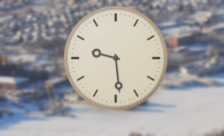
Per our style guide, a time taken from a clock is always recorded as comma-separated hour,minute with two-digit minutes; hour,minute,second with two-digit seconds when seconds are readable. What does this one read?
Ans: 9,29
